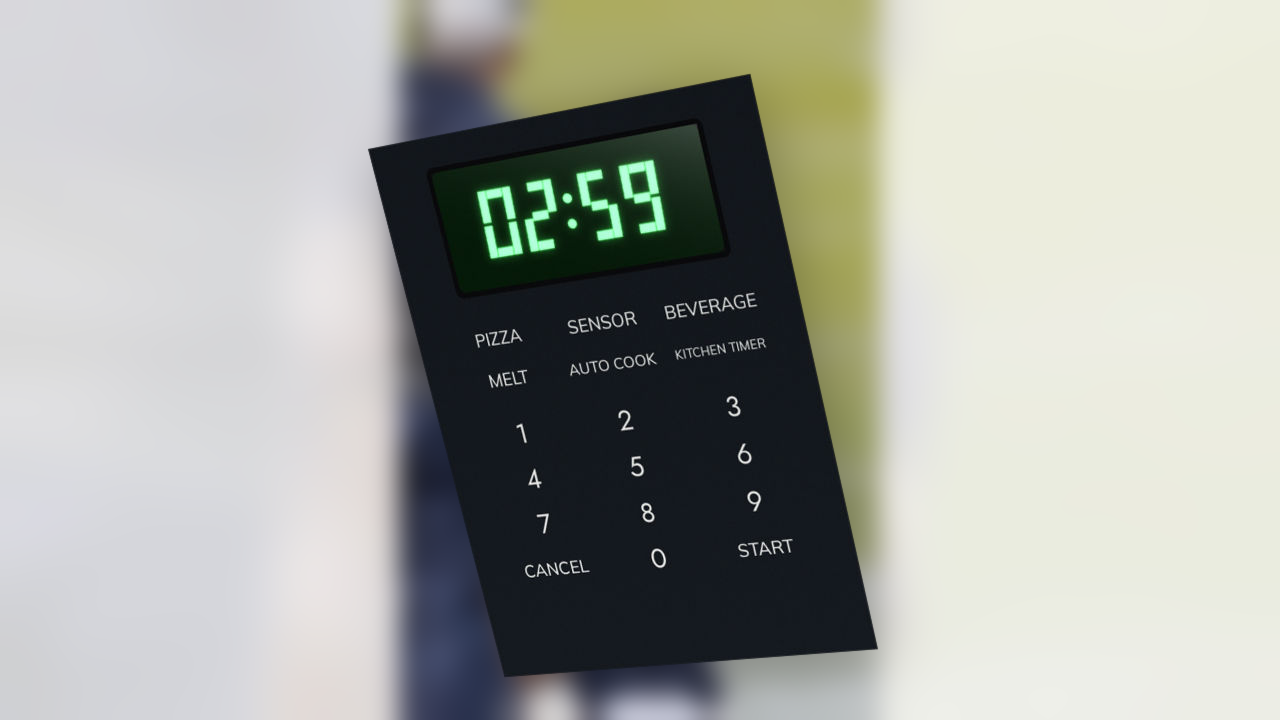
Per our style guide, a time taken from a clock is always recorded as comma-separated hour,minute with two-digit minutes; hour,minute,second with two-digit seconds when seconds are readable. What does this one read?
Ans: 2,59
